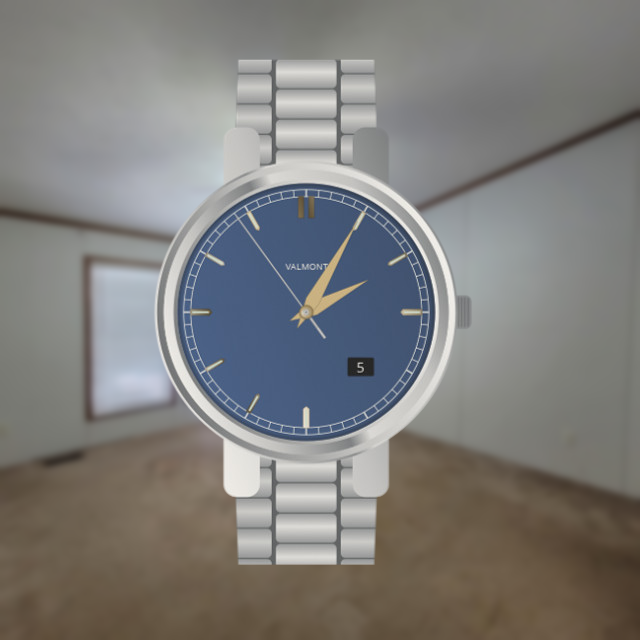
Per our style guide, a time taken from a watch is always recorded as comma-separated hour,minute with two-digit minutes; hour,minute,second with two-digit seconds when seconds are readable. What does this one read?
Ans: 2,04,54
